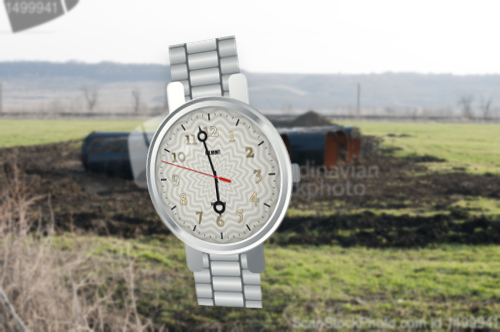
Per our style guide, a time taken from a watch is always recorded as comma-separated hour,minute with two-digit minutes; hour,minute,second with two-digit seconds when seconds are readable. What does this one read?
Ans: 5,57,48
